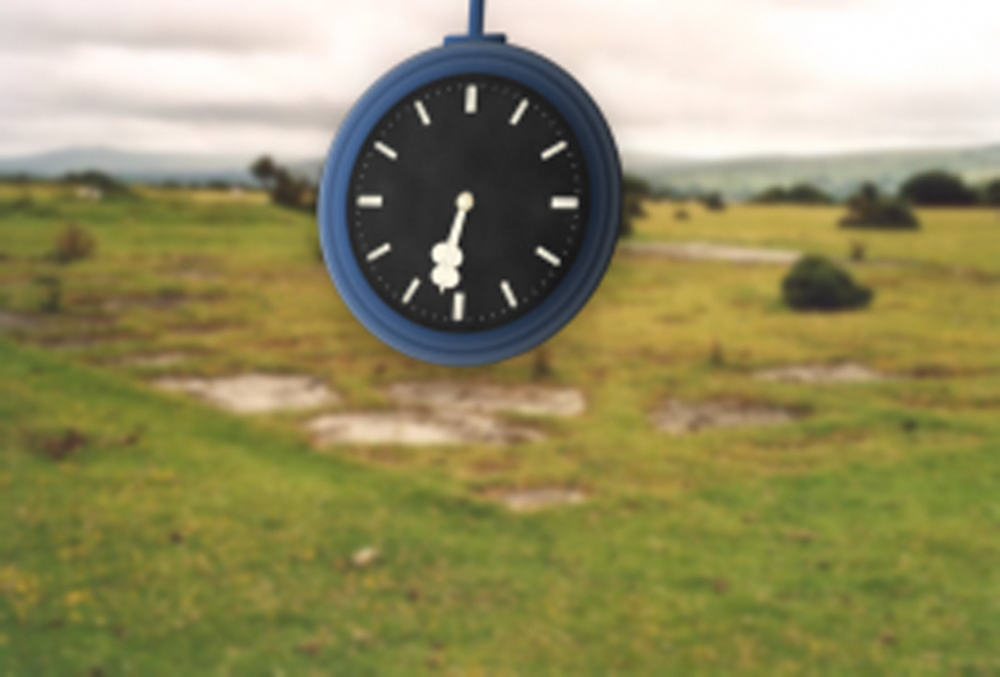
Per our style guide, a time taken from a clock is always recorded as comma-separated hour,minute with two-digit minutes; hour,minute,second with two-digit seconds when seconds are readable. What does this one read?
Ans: 6,32
